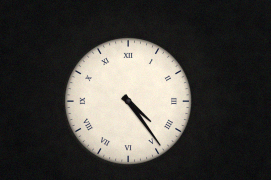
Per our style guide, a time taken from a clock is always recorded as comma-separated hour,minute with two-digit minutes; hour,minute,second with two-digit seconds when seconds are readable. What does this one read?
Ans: 4,24
